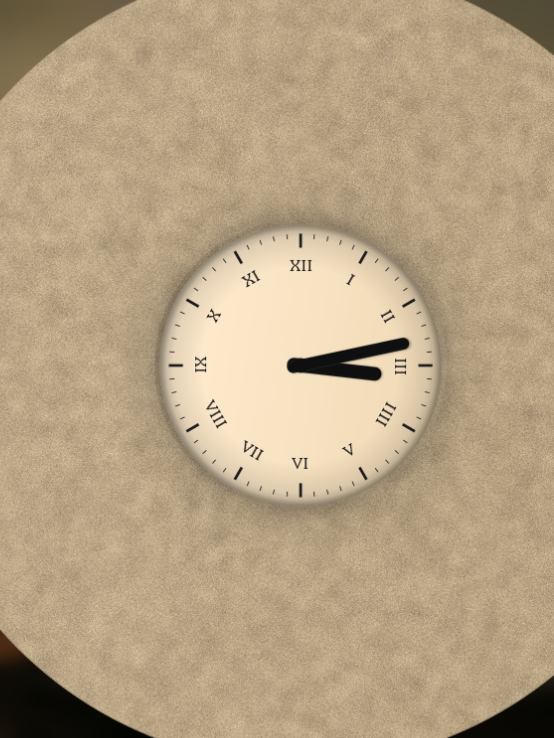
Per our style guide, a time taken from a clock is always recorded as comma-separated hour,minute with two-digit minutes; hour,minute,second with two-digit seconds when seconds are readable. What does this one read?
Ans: 3,13
